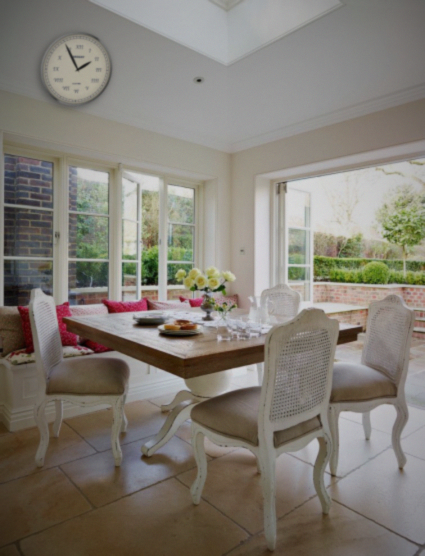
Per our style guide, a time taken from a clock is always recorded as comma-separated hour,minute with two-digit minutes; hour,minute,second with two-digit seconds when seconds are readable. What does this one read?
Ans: 1,55
